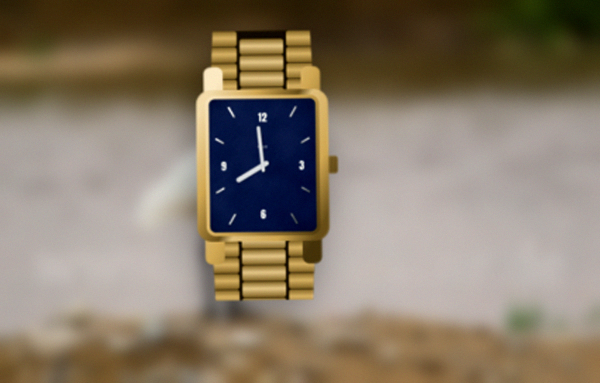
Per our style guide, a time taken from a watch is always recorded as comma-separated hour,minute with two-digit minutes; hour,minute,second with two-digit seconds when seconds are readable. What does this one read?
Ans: 7,59
